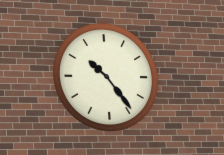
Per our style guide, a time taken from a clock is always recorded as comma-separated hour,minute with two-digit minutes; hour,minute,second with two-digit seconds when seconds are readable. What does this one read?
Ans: 10,24
